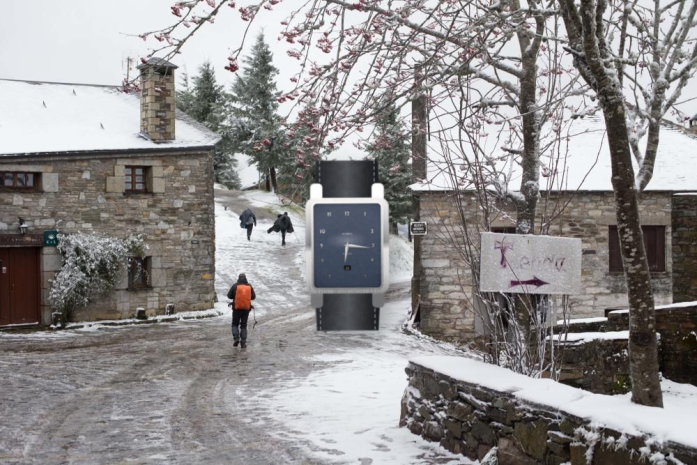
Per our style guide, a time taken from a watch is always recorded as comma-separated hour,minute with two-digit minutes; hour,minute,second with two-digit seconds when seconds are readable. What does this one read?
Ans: 6,16
